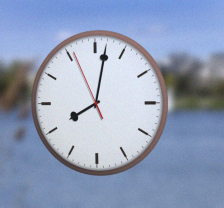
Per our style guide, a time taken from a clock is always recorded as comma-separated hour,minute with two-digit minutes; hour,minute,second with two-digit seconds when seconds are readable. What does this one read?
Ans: 8,01,56
